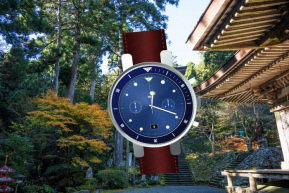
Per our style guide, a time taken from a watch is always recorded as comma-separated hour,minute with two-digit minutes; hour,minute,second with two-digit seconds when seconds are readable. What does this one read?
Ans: 12,19
